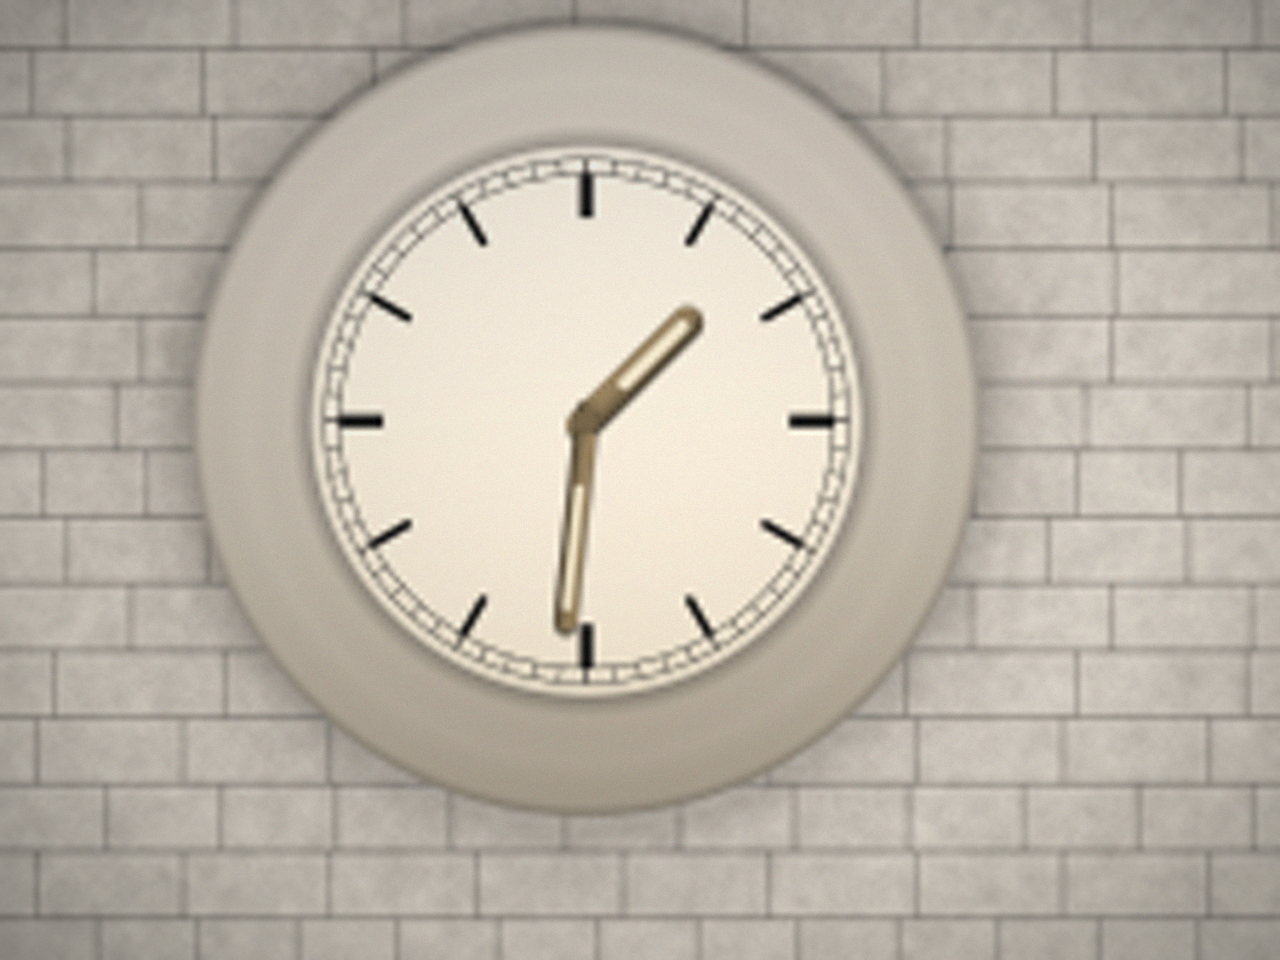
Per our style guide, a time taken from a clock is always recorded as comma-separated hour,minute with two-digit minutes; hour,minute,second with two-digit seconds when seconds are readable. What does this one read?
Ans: 1,31
